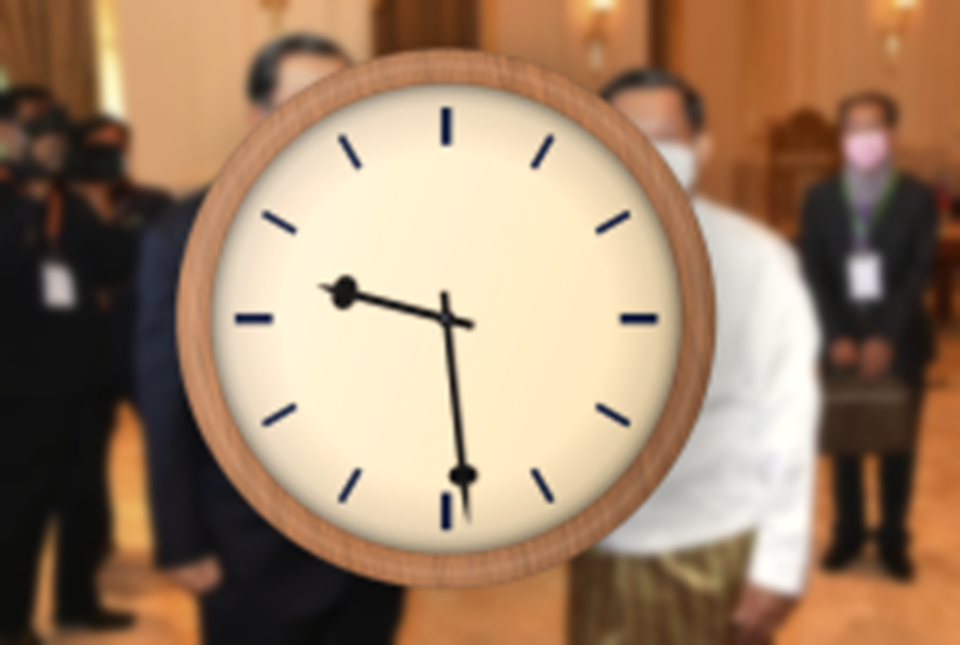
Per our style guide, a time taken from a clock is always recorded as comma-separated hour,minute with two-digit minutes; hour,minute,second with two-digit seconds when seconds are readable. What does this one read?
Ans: 9,29
